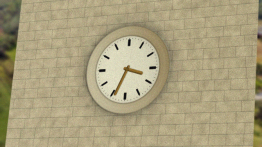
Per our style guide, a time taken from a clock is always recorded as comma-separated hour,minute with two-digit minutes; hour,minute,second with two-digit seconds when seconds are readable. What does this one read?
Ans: 3,34
